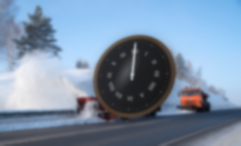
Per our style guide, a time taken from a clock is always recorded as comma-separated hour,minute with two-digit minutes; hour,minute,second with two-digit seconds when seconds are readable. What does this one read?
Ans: 12,00
